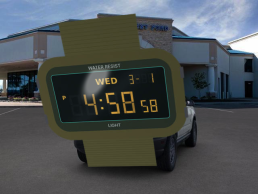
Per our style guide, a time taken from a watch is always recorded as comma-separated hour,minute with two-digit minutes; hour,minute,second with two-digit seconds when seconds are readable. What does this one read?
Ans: 4,58,58
